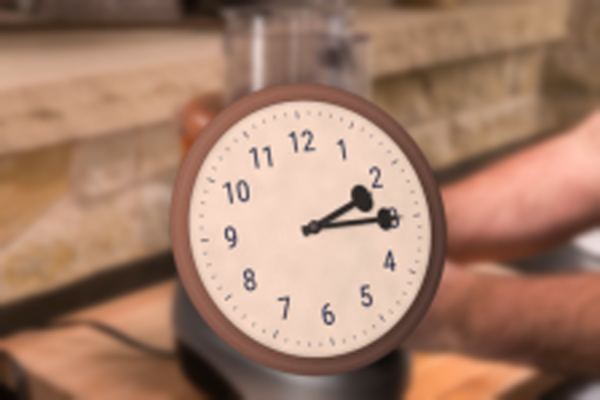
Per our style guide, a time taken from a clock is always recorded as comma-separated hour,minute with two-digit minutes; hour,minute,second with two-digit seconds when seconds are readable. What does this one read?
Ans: 2,15
